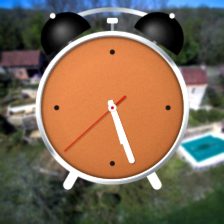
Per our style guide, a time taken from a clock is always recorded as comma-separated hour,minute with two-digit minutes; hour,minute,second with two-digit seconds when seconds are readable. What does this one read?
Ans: 5,26,38
